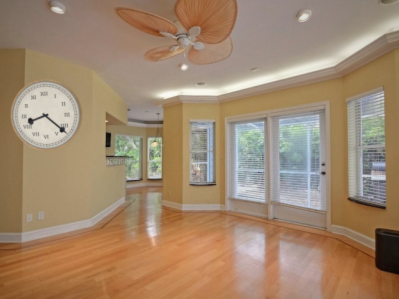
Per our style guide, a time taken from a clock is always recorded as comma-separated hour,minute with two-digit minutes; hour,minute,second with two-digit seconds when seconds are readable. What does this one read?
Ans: 8,22
